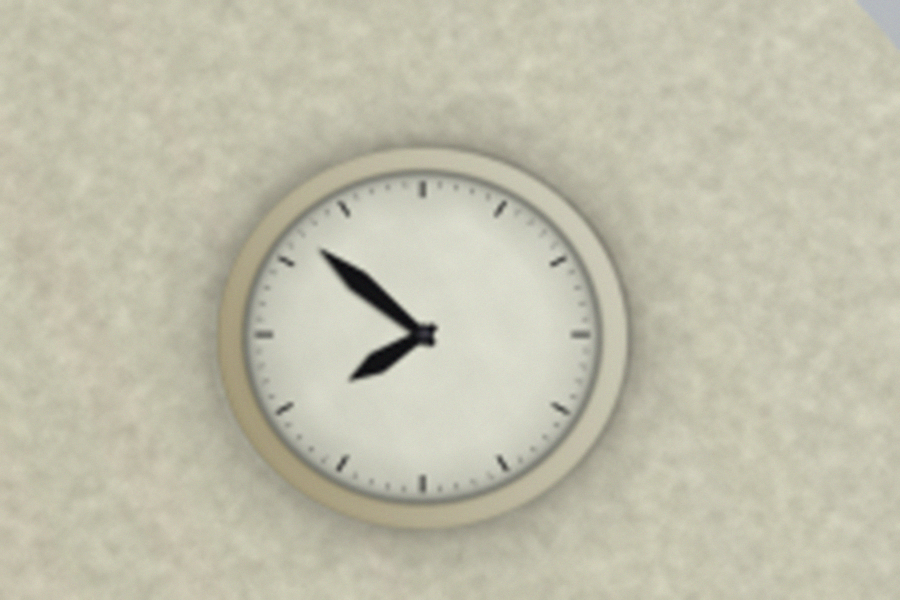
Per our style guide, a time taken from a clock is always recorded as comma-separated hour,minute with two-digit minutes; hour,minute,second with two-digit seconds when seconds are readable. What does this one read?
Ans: 7,52
